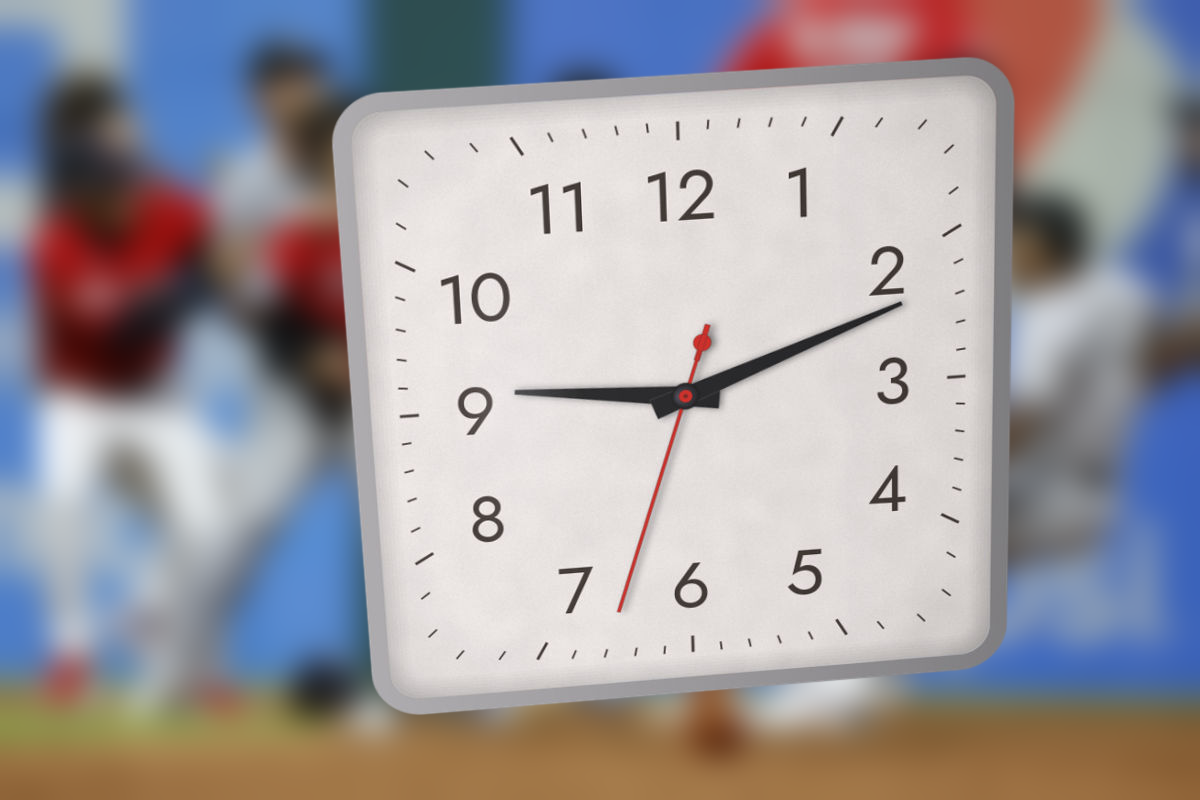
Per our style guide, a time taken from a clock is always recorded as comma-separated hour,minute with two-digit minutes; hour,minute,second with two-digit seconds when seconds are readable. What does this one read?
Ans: 9,11,33
